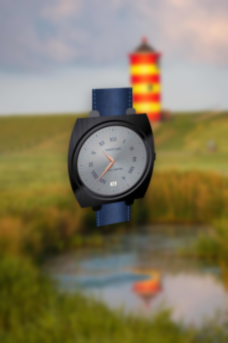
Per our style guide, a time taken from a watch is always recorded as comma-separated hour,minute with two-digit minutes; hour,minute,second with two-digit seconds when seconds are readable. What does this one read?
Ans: 10,37
